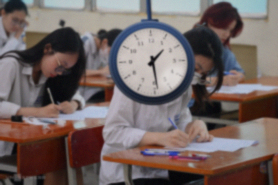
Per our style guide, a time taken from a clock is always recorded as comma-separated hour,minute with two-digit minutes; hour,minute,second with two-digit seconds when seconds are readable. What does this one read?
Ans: 1,29
